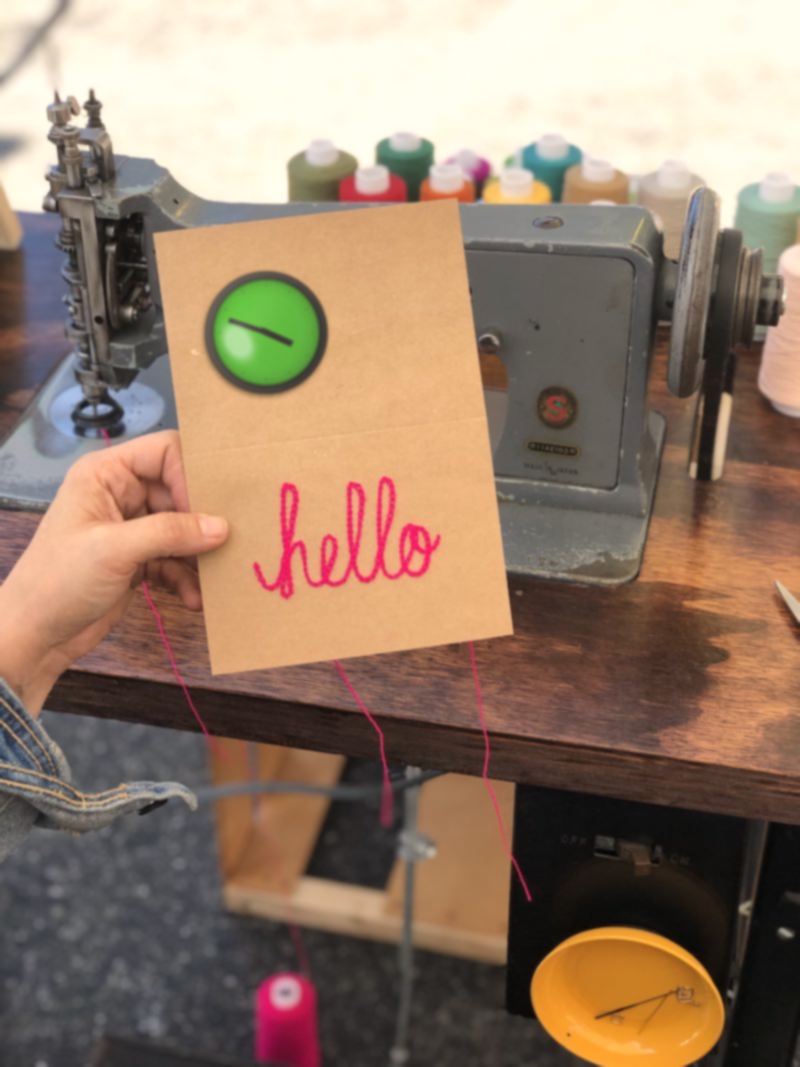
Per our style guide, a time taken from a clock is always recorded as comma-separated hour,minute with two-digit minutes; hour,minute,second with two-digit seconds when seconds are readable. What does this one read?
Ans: 3,48
